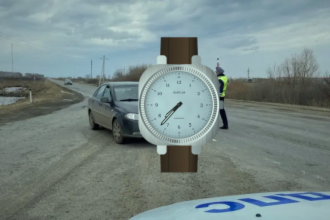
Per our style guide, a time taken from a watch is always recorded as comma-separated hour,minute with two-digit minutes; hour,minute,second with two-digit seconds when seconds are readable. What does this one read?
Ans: 7,37
